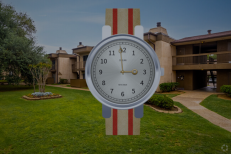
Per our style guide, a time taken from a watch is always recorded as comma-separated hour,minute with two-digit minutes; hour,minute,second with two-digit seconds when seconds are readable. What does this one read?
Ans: 2,59
